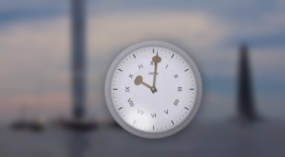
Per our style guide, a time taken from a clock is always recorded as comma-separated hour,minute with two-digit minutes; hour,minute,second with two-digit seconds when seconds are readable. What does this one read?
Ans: 10,01
